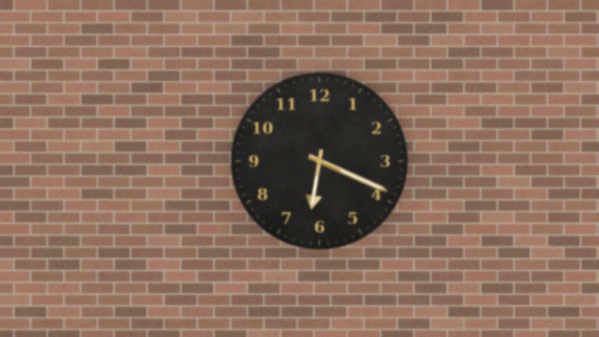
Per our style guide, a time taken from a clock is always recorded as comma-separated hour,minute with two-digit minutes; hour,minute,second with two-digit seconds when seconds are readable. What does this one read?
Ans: 6,19
